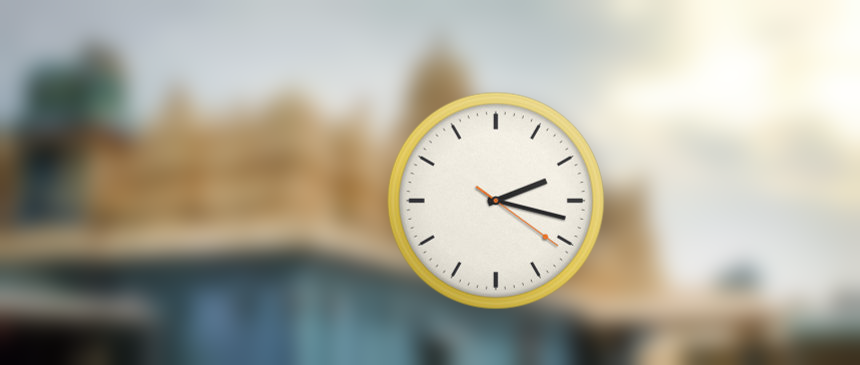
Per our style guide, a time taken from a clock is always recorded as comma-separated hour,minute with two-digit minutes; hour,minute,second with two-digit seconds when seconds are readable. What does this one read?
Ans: 2,17,21
